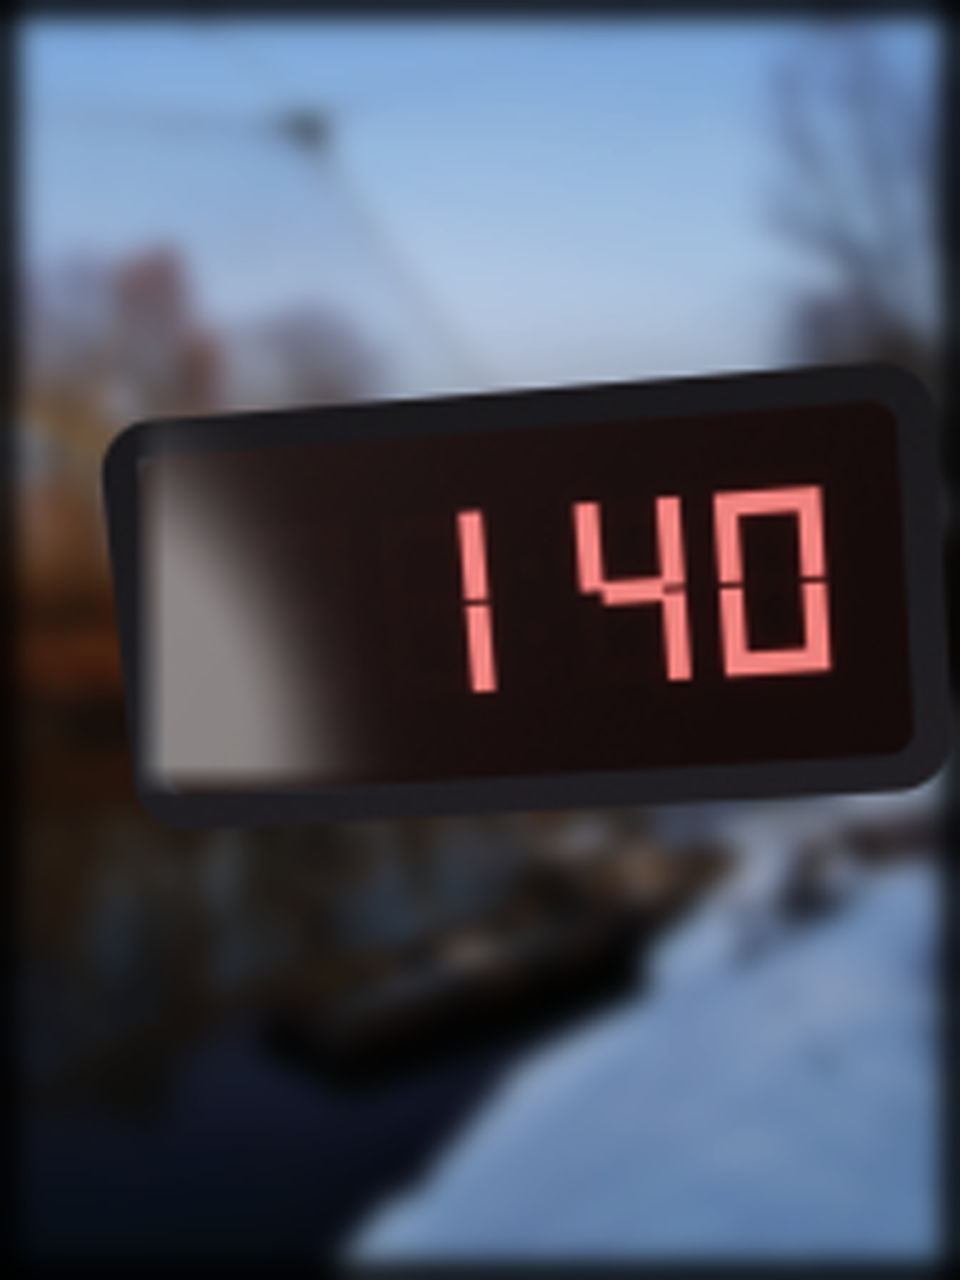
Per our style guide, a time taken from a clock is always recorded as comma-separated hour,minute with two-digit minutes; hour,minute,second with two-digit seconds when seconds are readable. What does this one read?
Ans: 1,40
